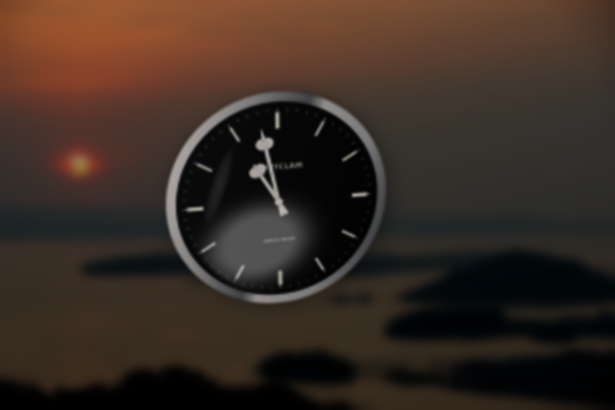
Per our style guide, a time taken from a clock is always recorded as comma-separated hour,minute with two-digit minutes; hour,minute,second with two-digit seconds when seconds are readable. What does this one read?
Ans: 10,58
